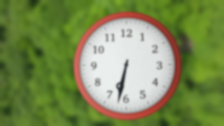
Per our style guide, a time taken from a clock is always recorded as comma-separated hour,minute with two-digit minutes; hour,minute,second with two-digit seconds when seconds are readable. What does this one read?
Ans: 6,32
